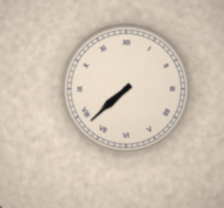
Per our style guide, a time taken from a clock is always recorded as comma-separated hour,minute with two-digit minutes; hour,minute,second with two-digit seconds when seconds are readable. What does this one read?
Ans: 7,38
